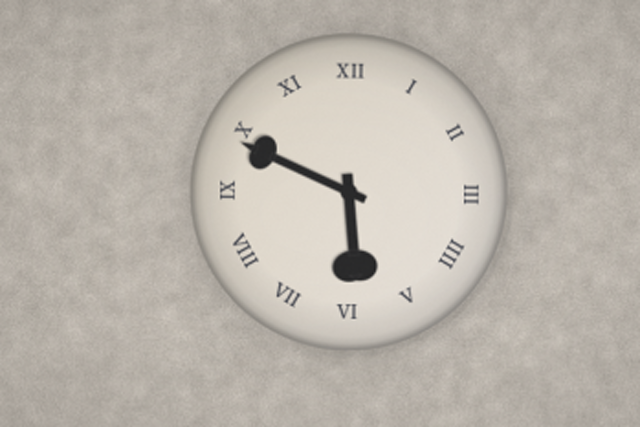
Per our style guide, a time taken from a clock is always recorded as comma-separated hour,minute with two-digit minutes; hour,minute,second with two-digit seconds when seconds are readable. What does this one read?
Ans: 5,49
